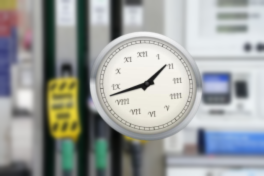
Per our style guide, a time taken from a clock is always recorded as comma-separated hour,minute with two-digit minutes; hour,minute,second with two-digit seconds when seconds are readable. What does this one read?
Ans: 1,43
